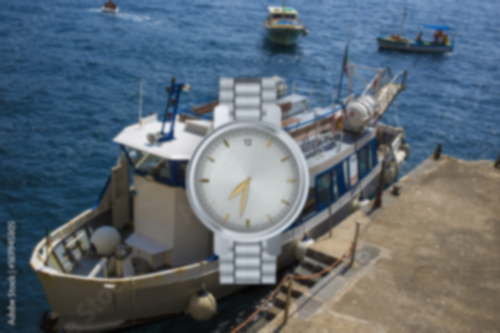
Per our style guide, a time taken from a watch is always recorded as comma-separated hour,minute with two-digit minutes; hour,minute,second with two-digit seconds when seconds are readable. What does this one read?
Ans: 7,32
